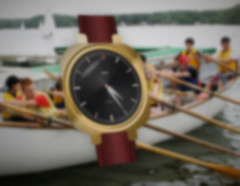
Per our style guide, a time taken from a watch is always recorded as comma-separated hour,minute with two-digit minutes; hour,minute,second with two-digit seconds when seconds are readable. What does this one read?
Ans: 4,25
